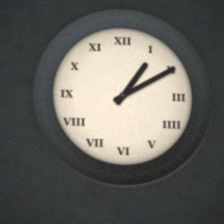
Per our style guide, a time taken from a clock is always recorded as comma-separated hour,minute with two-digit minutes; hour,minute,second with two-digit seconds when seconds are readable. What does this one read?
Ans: 1,10
